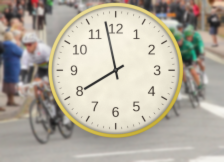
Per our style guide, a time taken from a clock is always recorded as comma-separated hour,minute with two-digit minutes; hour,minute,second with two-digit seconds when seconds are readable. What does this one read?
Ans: 7,58
